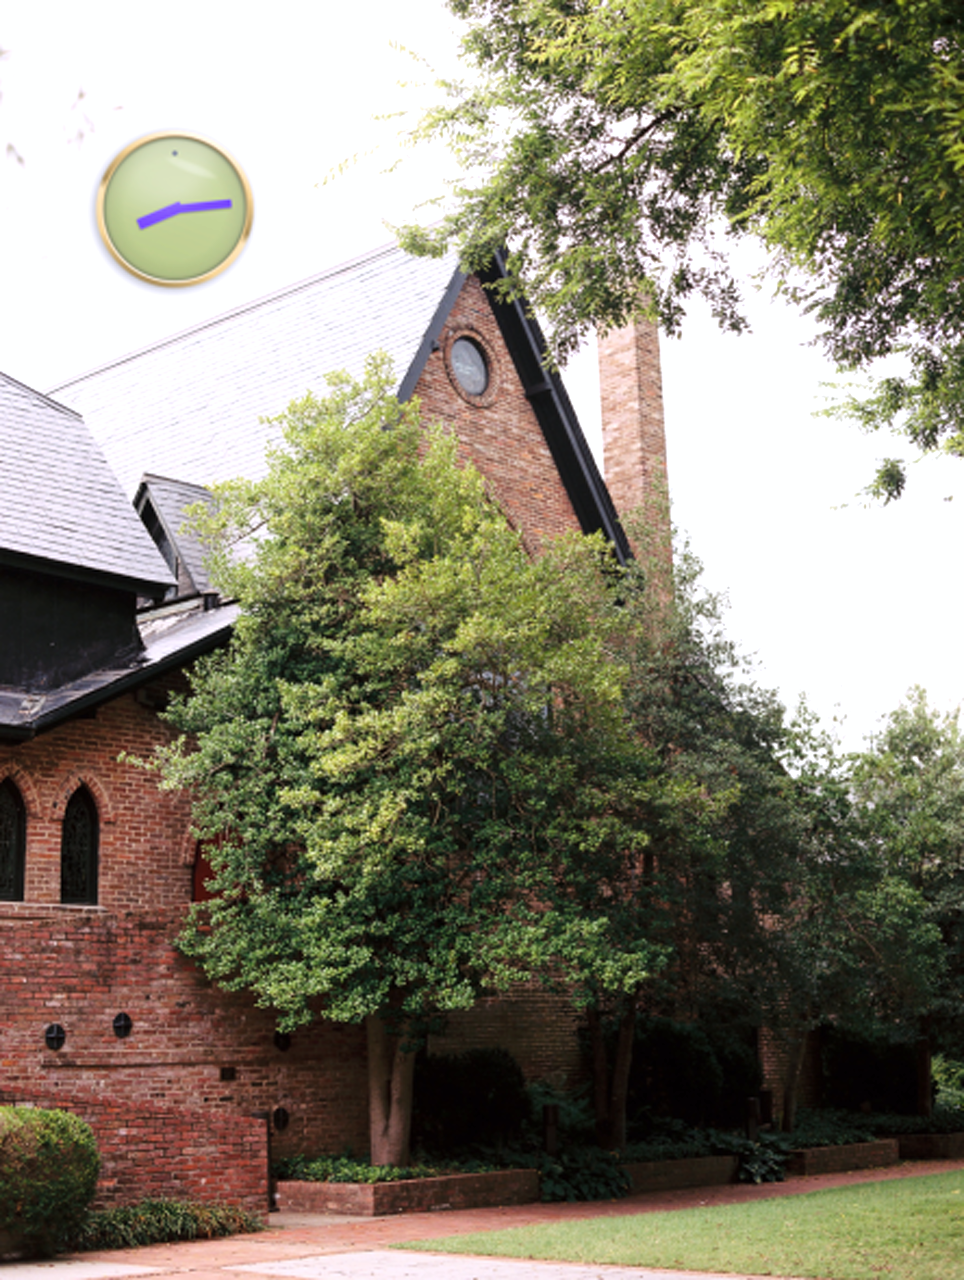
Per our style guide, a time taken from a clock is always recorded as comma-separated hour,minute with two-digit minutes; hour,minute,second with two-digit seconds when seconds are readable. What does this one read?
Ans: 8,14
